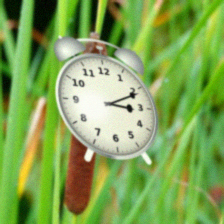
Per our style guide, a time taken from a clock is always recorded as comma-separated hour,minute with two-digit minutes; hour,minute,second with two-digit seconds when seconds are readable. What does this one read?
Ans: 3,11
